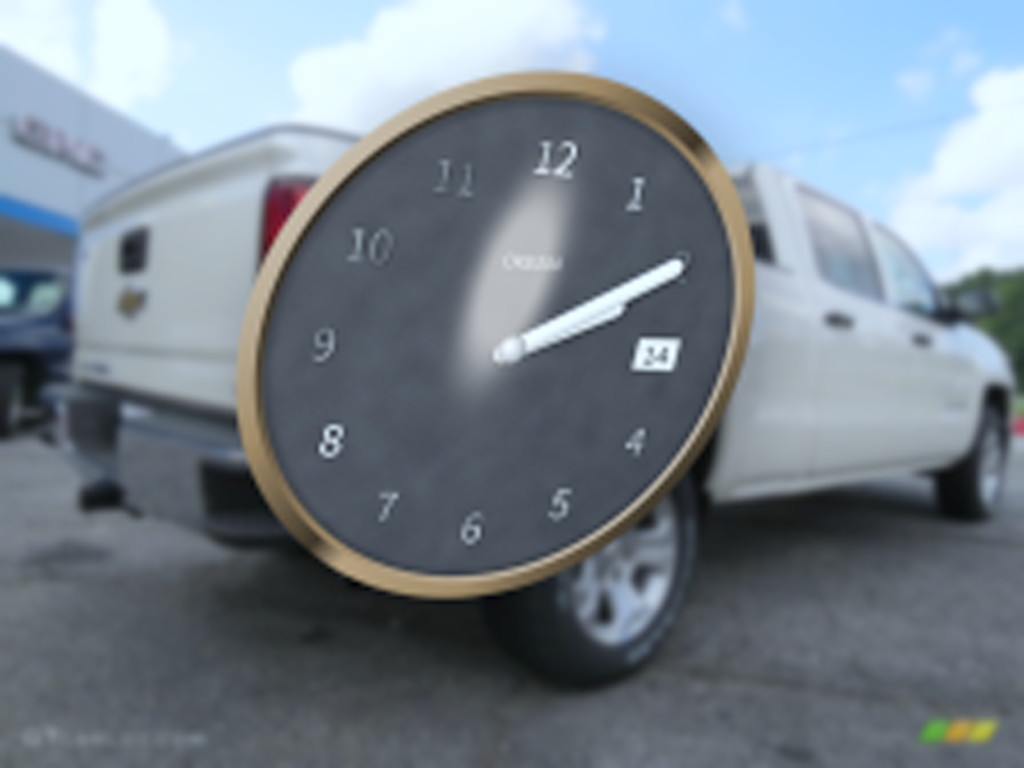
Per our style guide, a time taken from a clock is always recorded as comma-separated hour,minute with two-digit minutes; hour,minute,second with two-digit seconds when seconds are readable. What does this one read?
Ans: 2,10
